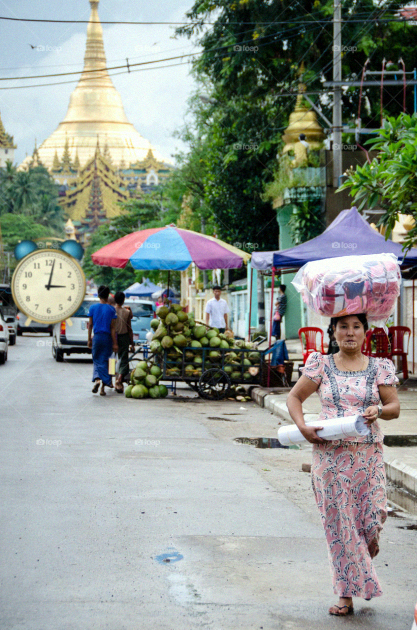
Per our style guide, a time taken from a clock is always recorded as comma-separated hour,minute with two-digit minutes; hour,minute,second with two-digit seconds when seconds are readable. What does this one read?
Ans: 3,02
